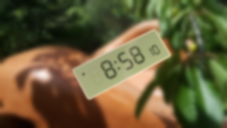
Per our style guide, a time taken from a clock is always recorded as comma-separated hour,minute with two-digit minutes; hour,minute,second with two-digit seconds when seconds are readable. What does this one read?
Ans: 8,58
